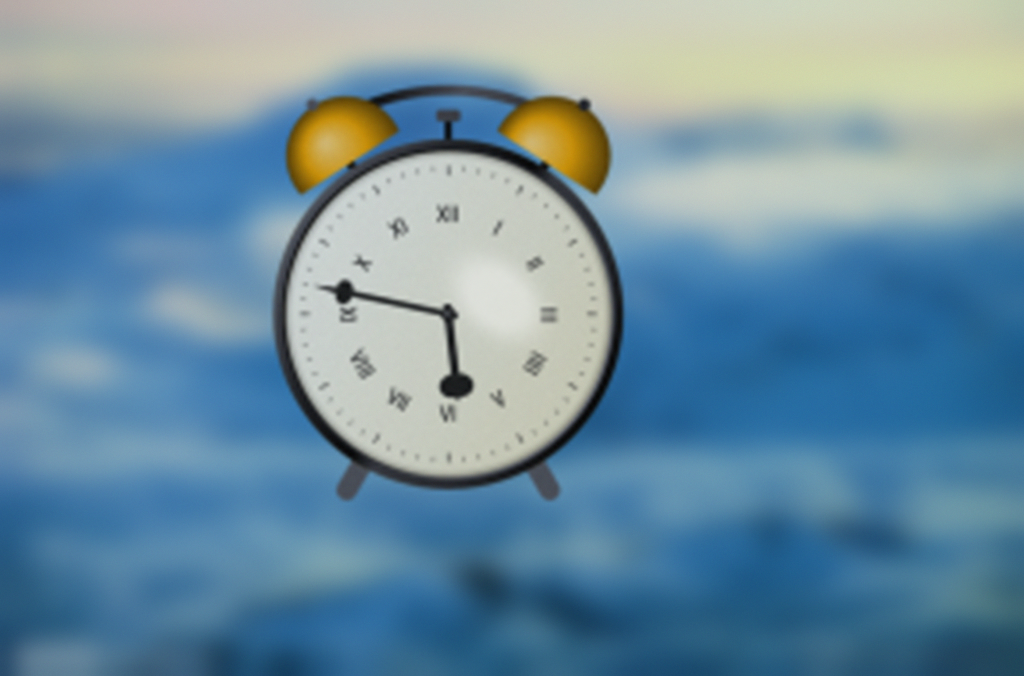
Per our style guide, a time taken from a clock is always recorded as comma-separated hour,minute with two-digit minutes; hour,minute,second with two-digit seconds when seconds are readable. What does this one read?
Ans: 5,47
